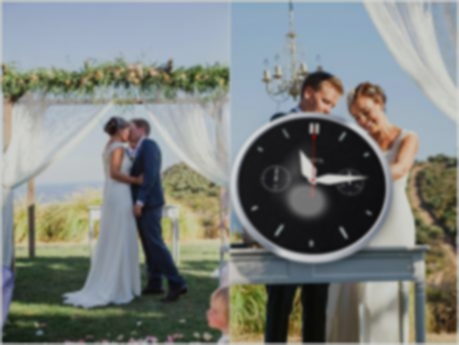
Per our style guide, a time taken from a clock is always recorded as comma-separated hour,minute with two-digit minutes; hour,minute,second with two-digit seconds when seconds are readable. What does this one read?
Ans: 11,14
